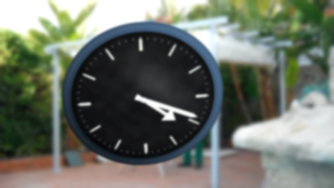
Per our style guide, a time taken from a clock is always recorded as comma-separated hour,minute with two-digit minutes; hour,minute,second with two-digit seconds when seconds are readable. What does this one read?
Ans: 4,19
